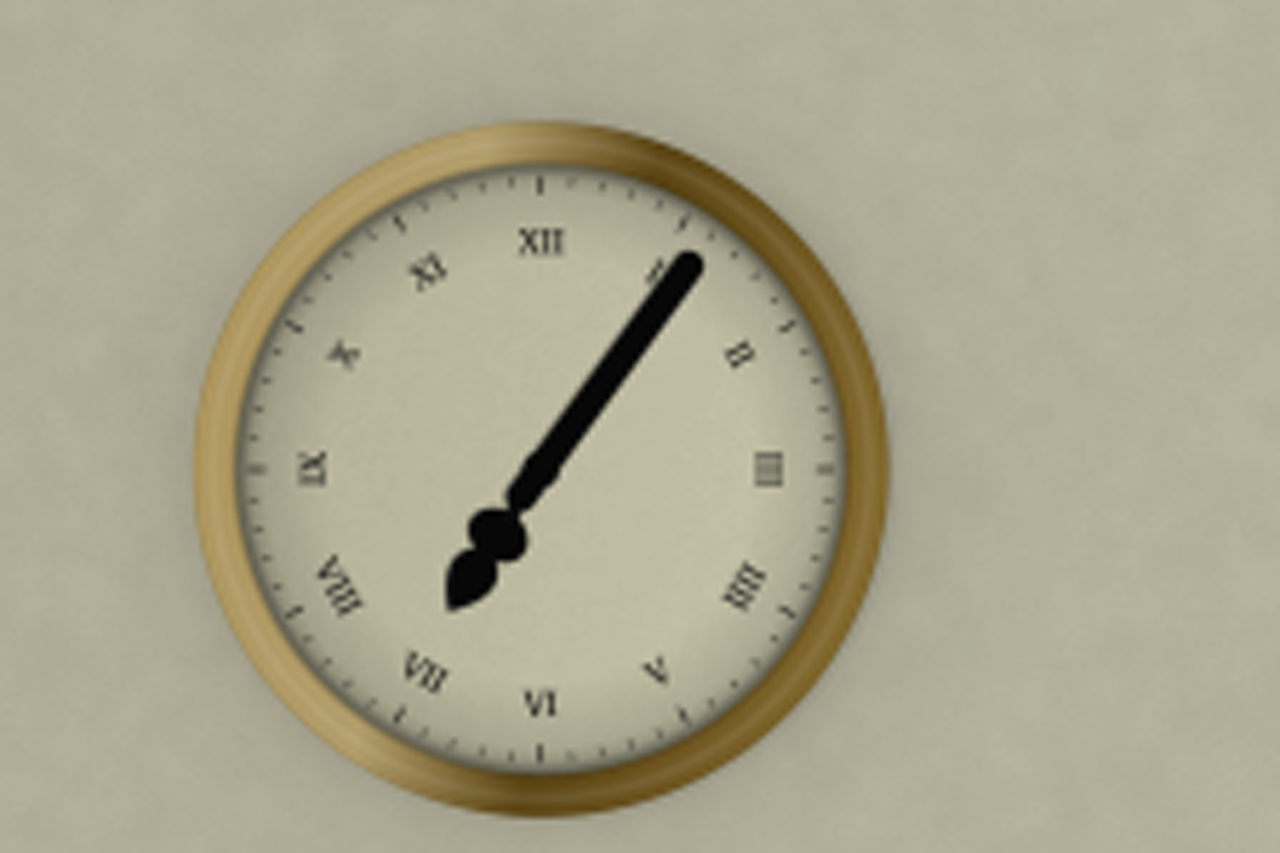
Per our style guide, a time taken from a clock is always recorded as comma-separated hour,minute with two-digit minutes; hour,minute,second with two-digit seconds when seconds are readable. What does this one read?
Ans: 7,06
